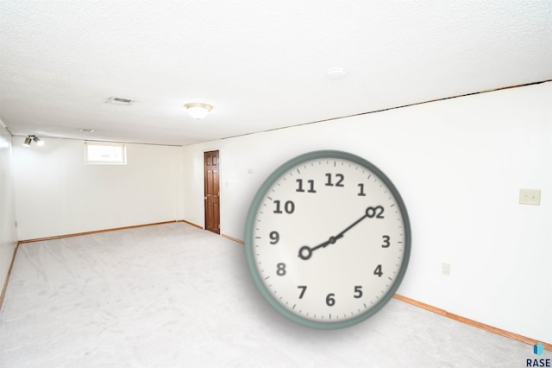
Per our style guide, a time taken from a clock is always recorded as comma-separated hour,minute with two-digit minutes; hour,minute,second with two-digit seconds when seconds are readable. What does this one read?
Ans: 8,09
